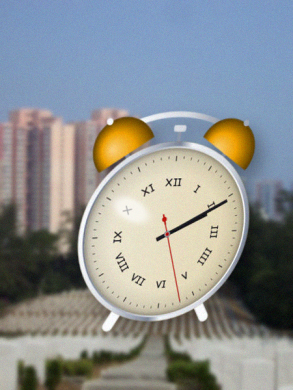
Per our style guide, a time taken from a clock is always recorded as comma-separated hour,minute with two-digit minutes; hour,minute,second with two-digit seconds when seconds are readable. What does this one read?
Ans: 2,10,27
